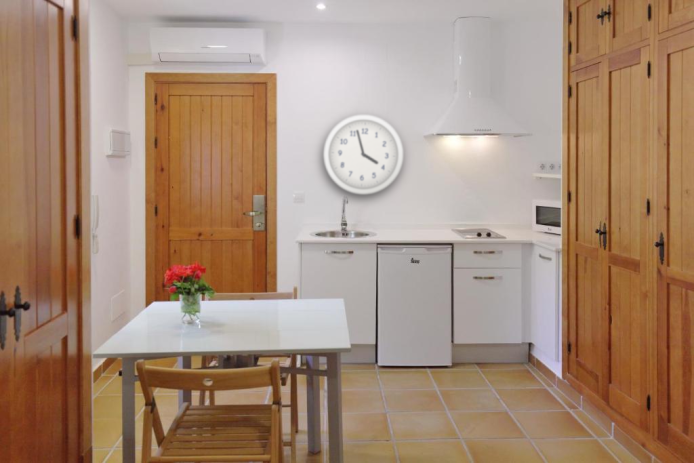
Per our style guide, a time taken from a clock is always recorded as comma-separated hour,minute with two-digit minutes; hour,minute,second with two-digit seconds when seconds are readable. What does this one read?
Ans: 3,57
